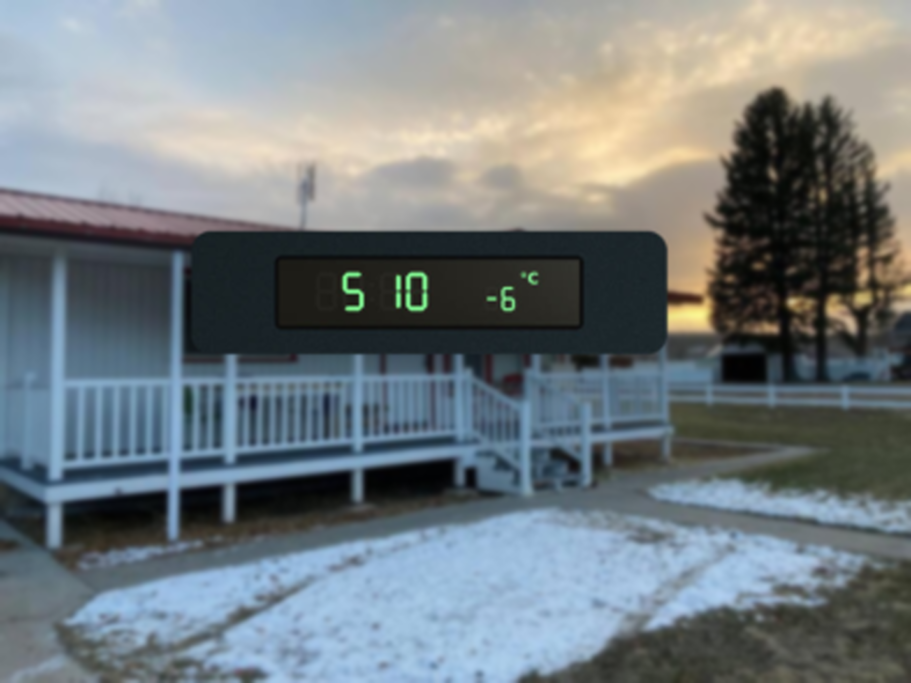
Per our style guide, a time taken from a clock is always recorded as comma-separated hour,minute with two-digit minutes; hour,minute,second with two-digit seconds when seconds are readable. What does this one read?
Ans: 5,10
